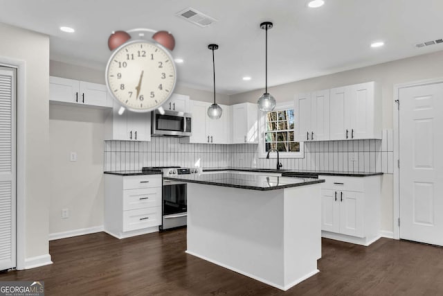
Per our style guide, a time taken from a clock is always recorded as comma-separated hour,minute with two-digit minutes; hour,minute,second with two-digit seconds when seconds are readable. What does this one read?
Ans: 6,32
